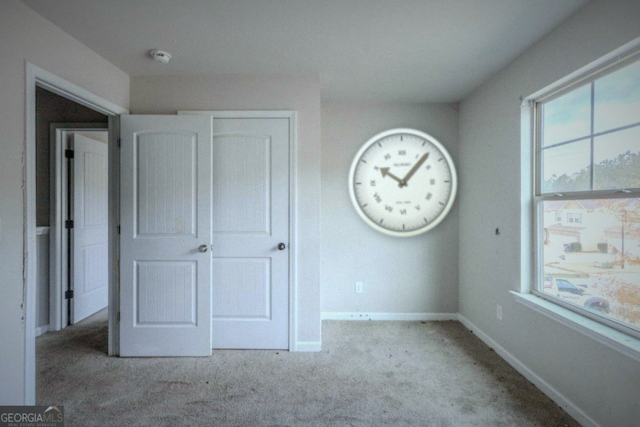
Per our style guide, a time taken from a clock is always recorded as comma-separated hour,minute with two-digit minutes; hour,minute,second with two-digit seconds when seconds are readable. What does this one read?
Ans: 10,07
